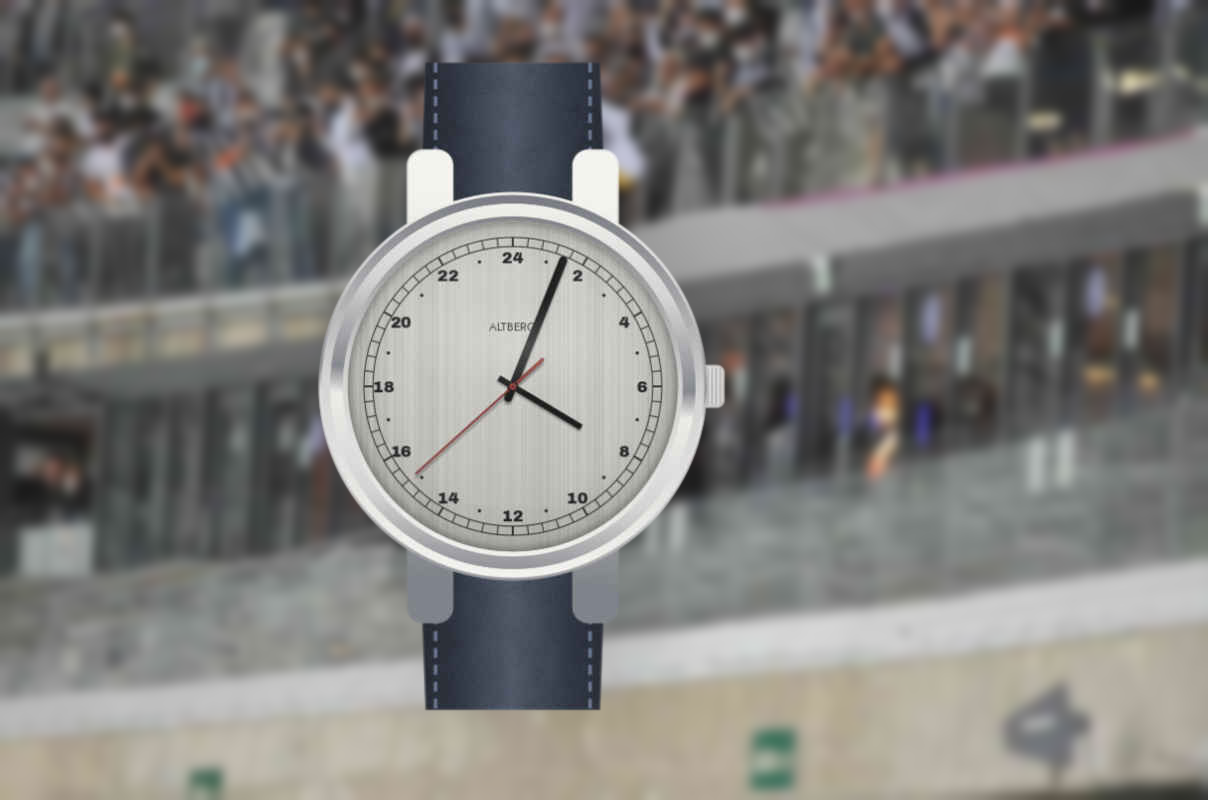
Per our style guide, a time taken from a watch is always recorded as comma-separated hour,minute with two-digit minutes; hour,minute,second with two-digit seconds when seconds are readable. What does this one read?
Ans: 8,03,38
